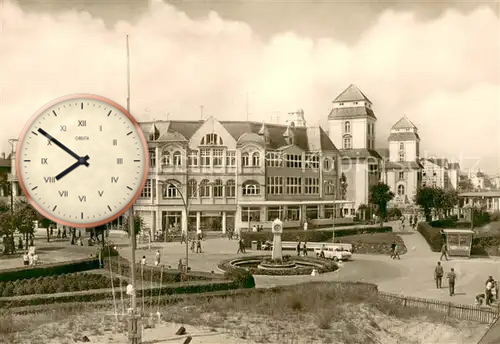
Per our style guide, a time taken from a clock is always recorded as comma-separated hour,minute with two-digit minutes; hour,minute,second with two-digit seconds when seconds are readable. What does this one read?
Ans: 7,51
